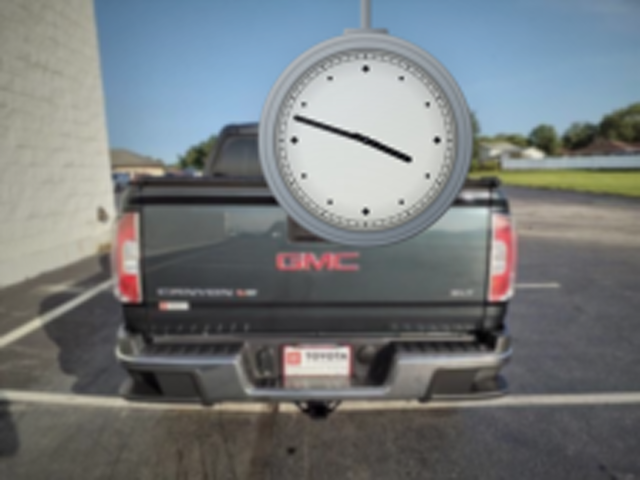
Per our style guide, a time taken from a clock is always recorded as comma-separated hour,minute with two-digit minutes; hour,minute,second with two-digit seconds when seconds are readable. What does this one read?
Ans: 3,48
